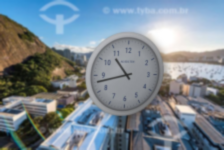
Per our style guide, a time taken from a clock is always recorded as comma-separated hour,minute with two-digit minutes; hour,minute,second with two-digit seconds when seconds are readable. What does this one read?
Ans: 10,43
